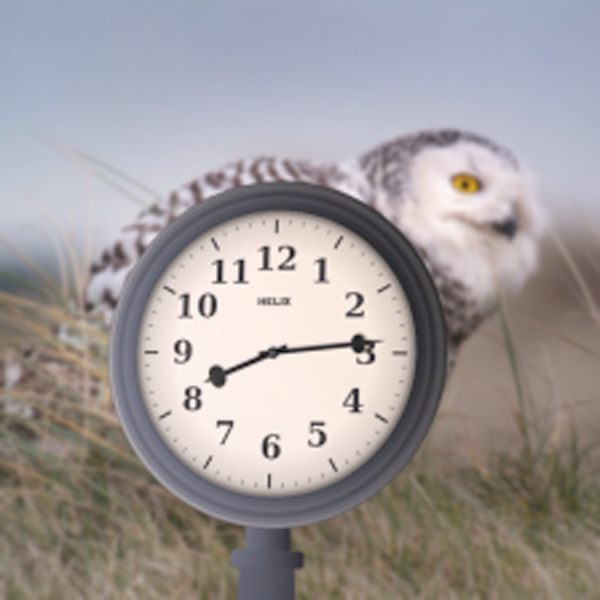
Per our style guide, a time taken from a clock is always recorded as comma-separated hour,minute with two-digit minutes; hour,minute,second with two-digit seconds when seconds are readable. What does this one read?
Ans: 8,14
